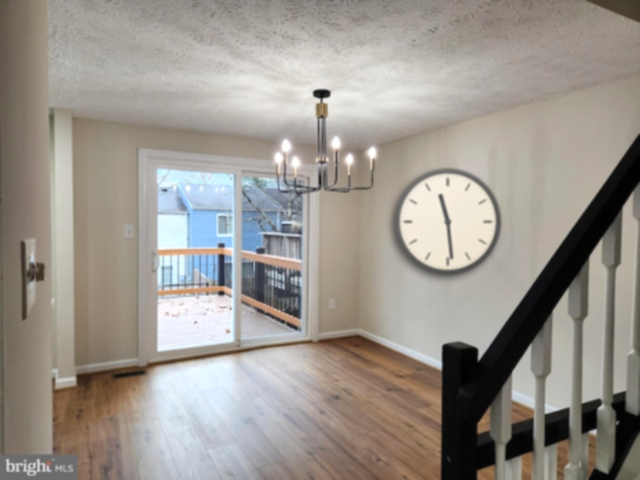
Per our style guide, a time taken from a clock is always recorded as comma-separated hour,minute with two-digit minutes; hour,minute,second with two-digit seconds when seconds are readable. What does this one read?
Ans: 11,29
